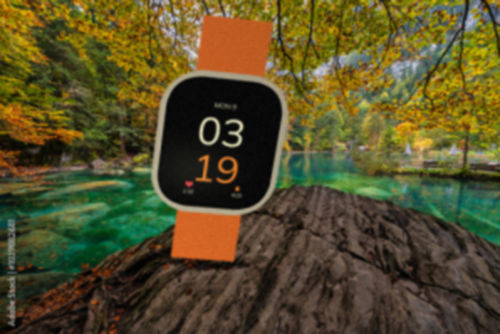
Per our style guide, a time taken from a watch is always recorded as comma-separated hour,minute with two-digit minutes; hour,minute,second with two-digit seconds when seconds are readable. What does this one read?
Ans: 3,19
